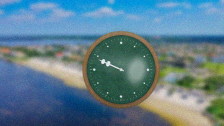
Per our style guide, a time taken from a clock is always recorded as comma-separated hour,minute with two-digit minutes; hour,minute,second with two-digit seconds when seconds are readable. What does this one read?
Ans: 9,49
